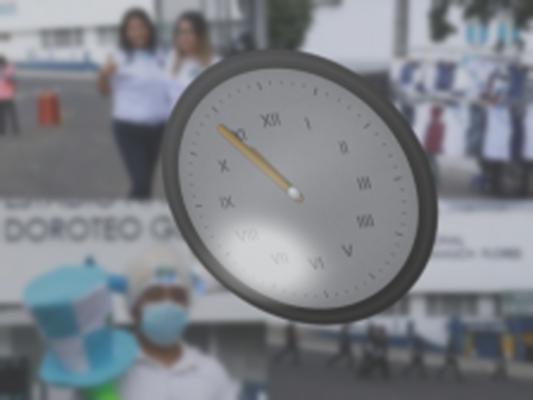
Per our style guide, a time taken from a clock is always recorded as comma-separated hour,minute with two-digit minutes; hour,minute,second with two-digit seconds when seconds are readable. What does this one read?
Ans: 10,54
